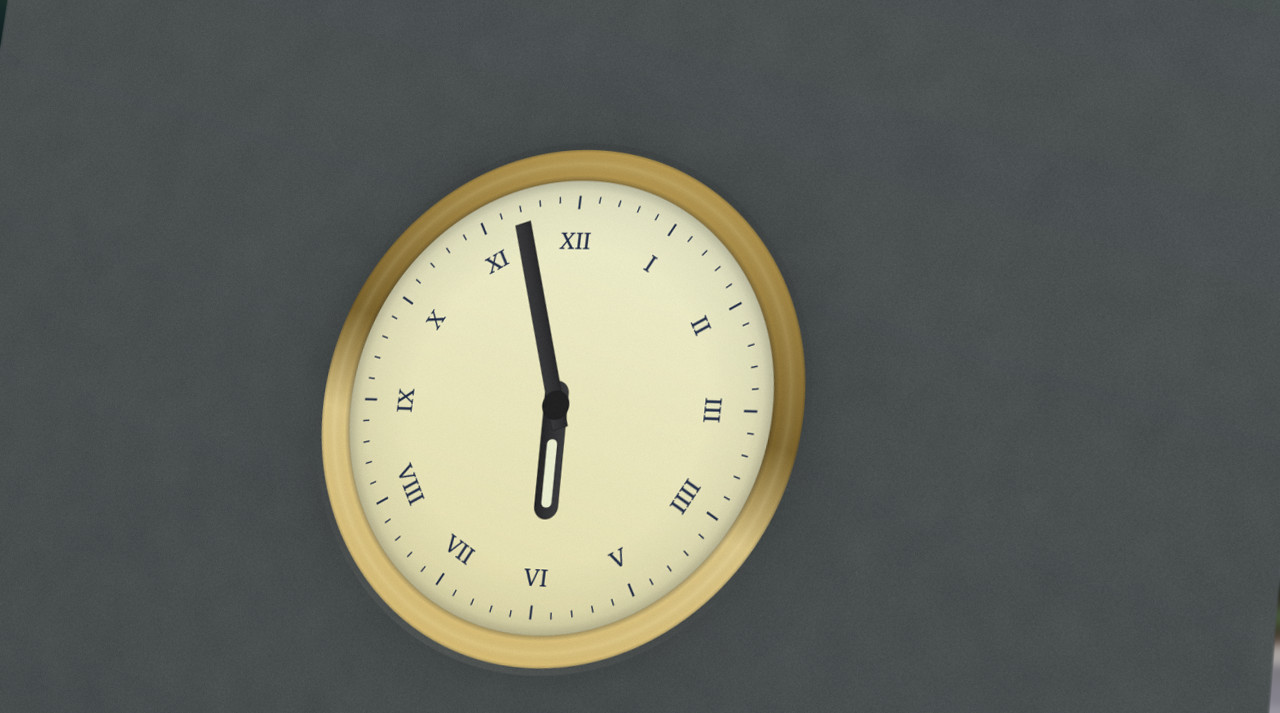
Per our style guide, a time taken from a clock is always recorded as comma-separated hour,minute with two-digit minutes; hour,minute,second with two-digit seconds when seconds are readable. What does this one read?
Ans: 5,57
